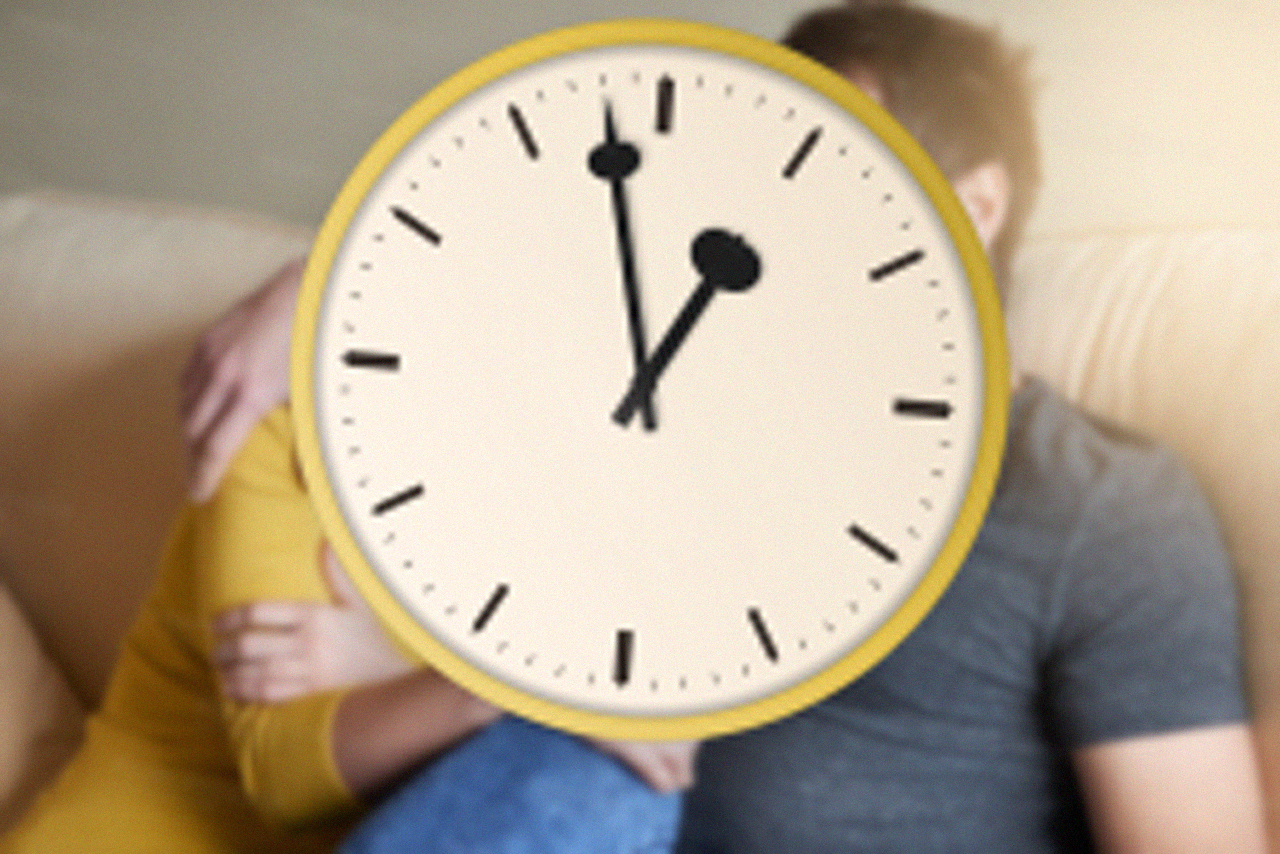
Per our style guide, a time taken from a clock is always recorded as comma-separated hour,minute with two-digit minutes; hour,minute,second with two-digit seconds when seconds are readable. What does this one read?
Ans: 12,58
